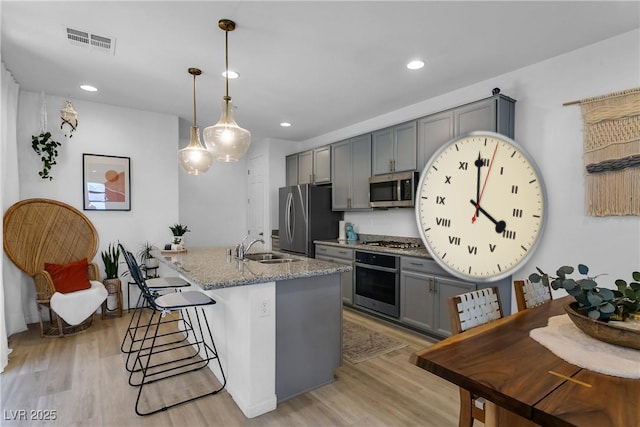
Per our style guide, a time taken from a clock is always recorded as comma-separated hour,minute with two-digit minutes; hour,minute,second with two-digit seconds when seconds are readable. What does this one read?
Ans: 3,59,02
